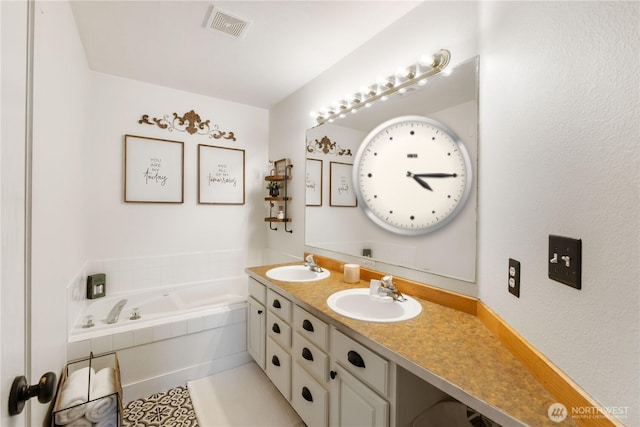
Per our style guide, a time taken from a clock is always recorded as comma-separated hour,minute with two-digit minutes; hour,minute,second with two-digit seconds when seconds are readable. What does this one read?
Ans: 4,15
